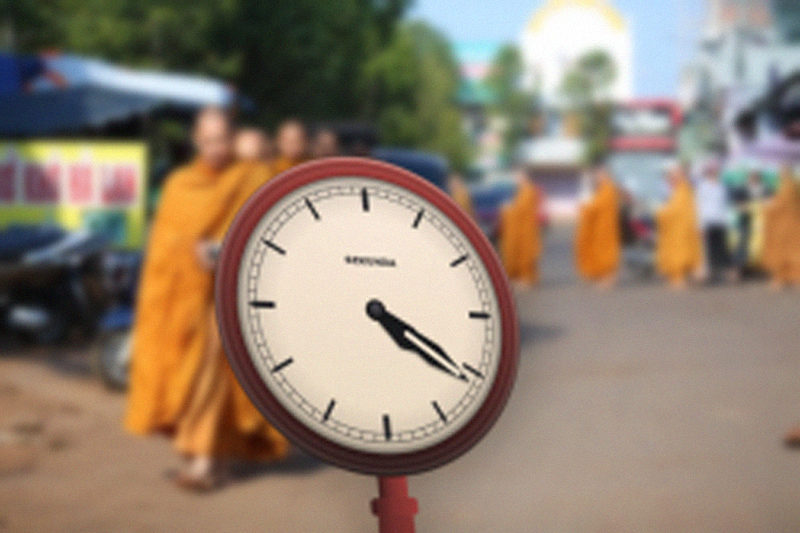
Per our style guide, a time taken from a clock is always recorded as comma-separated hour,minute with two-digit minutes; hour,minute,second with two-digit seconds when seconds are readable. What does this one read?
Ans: 4,21
